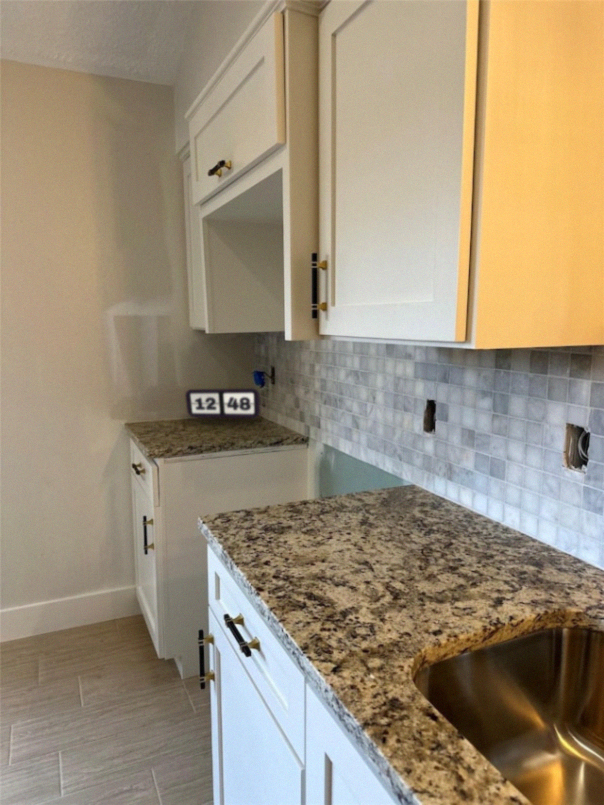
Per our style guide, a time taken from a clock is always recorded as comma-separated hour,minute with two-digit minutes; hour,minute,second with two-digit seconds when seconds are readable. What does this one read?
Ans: 12,48
